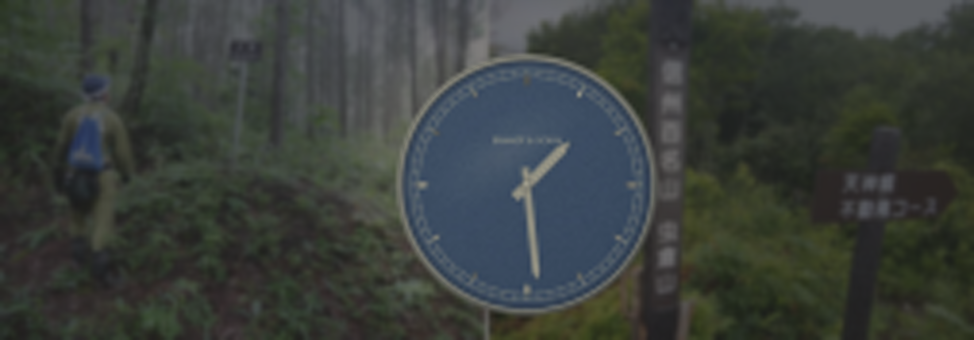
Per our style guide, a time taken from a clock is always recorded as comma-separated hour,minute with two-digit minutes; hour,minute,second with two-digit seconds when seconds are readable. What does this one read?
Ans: 1,29
